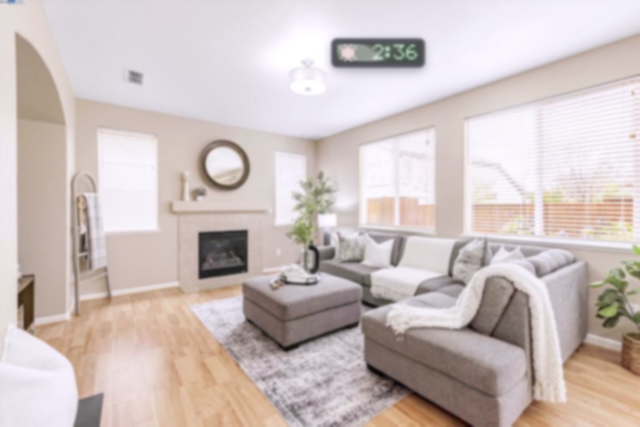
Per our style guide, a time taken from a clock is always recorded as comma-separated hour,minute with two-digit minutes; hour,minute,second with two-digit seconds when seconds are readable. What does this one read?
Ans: 2,36
